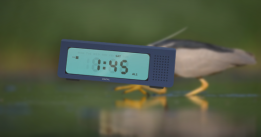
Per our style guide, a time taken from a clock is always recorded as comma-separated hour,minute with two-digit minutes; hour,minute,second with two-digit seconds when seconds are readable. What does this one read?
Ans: 1,45
